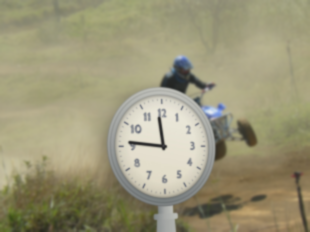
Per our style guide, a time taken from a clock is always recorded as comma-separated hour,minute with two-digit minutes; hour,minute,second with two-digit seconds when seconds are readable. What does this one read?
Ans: 11,46
